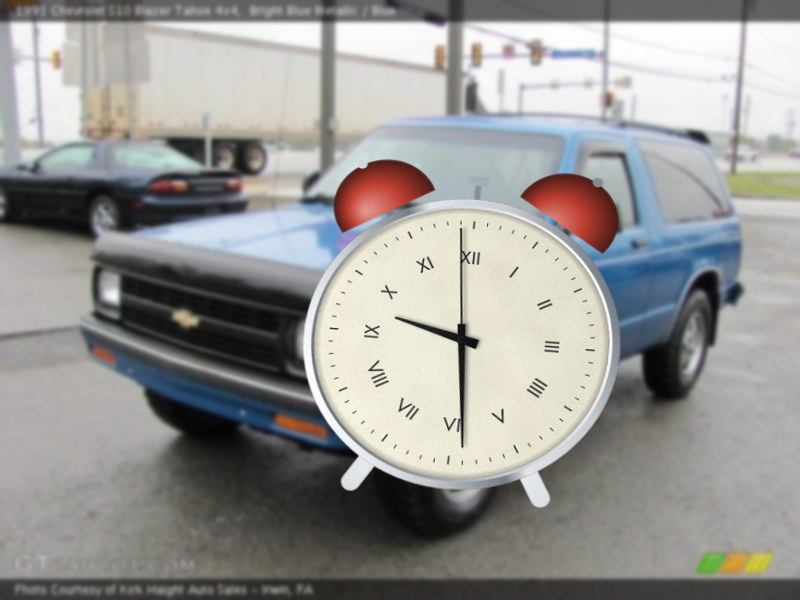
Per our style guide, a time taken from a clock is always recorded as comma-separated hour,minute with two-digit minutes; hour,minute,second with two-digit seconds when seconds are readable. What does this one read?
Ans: 9,28,59
